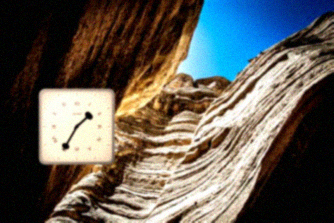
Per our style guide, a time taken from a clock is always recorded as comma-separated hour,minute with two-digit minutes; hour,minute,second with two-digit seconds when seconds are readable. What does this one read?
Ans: 1,35
